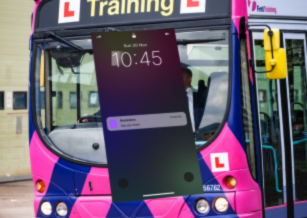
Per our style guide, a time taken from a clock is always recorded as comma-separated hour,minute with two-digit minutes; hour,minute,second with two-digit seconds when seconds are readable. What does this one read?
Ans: 10,45
